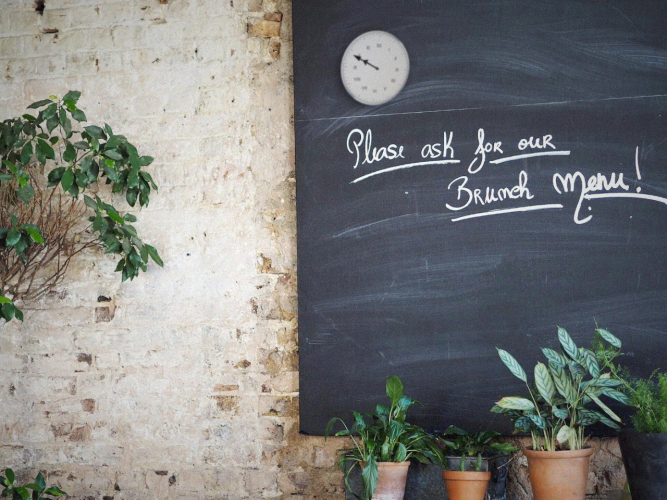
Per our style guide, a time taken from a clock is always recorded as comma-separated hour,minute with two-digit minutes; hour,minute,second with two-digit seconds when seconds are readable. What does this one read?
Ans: 9,49
